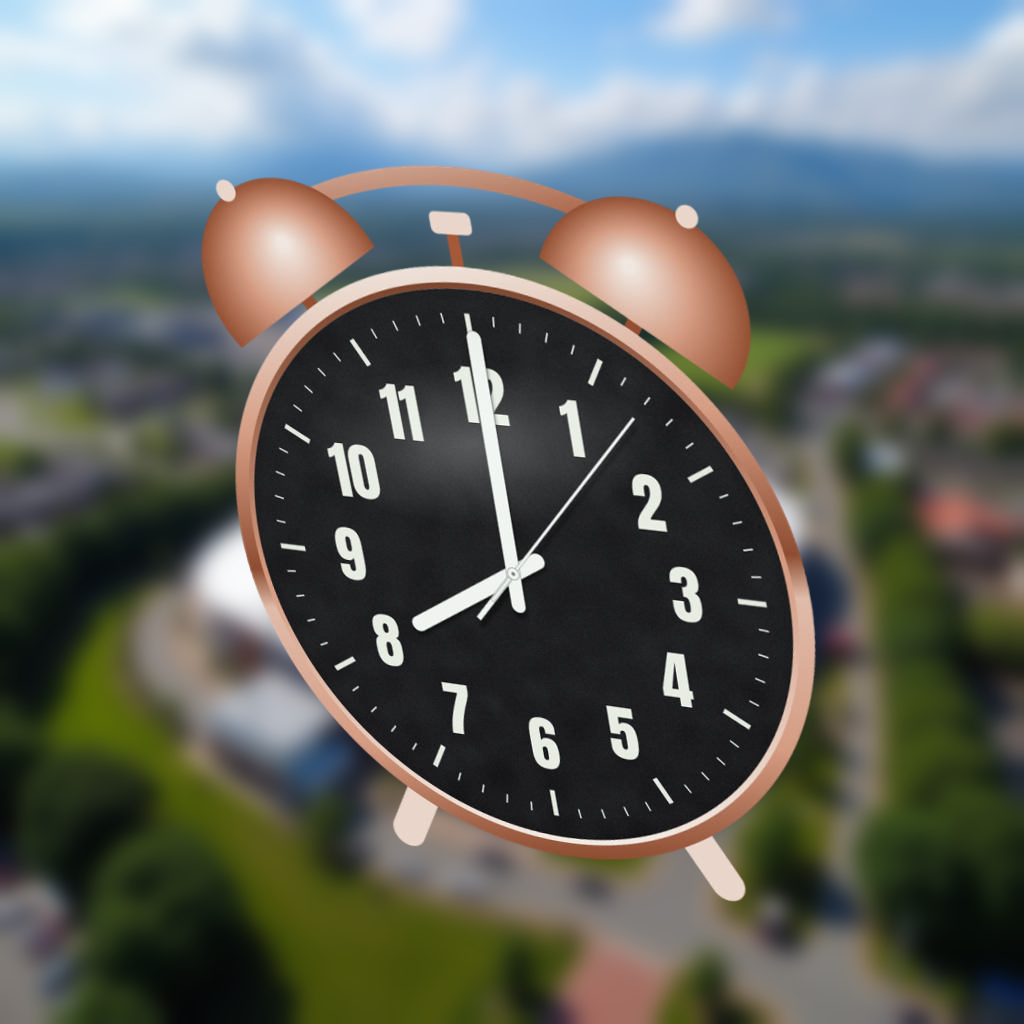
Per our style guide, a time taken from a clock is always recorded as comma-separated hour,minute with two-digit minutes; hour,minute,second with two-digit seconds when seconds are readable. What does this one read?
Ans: 8,00,07
